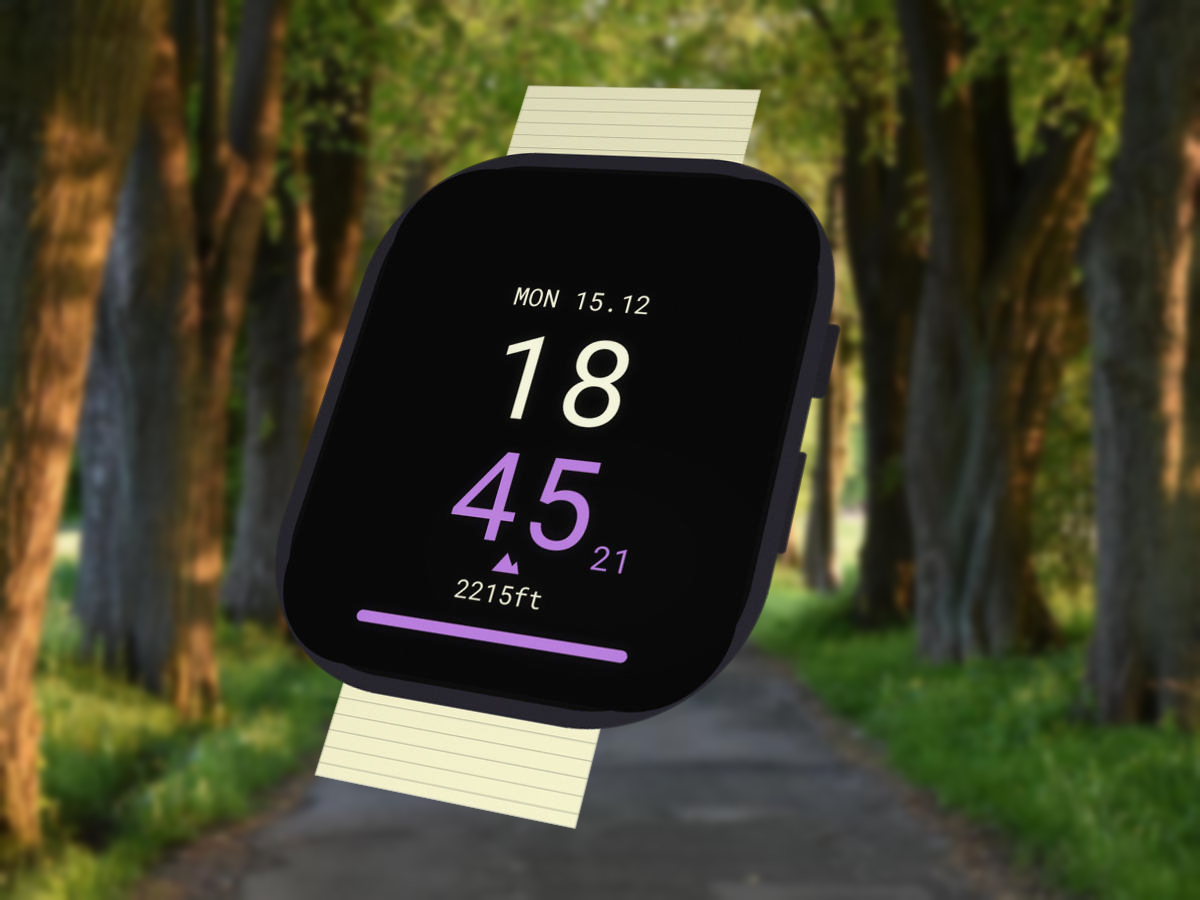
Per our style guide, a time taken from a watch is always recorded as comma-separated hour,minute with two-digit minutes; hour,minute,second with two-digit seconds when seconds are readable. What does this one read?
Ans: 18,45,21
